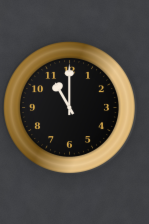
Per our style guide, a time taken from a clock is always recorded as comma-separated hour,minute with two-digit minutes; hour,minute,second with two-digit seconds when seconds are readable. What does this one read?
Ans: 11,00
